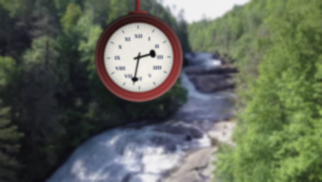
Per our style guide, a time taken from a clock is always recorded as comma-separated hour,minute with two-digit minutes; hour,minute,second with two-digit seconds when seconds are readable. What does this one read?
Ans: 2,32
